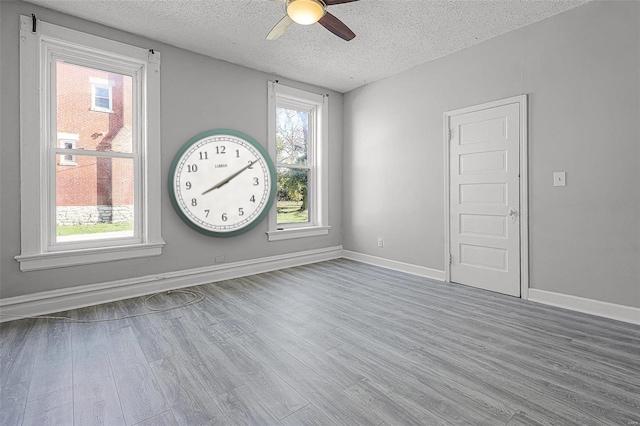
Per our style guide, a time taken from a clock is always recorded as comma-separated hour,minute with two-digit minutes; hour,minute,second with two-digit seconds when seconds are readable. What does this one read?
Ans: 8,10
